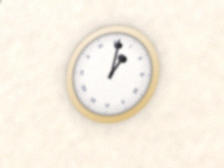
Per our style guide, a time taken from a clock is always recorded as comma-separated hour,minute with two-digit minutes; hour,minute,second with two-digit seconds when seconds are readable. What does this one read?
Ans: 1,01
